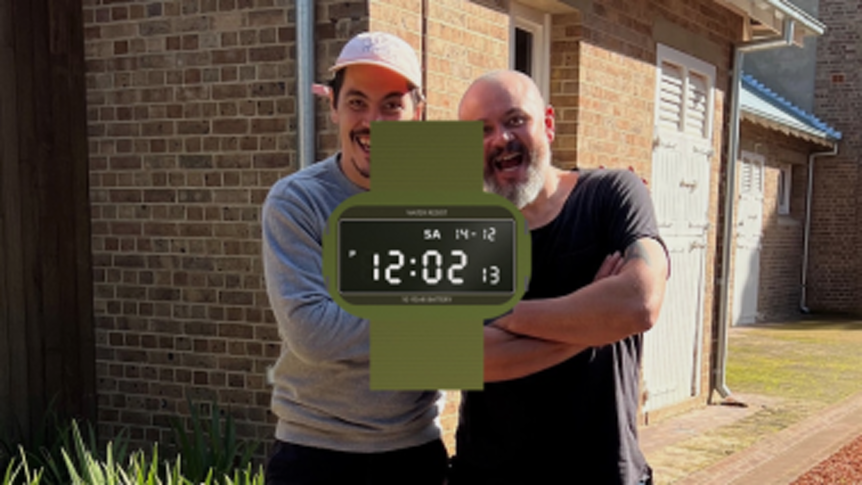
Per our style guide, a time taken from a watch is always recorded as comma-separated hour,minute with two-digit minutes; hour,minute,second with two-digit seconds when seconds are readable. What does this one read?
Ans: 12,02,13
